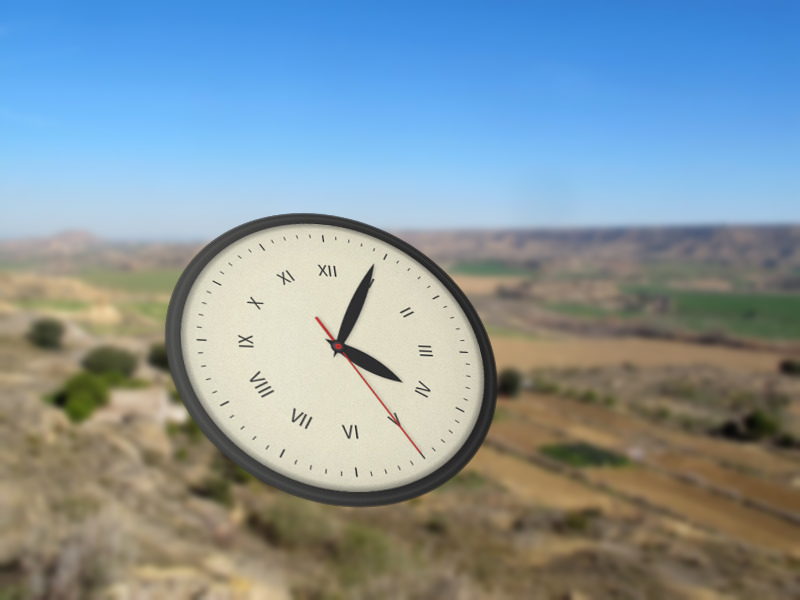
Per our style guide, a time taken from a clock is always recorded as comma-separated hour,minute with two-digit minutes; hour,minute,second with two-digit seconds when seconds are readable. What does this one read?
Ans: 4,04,25
